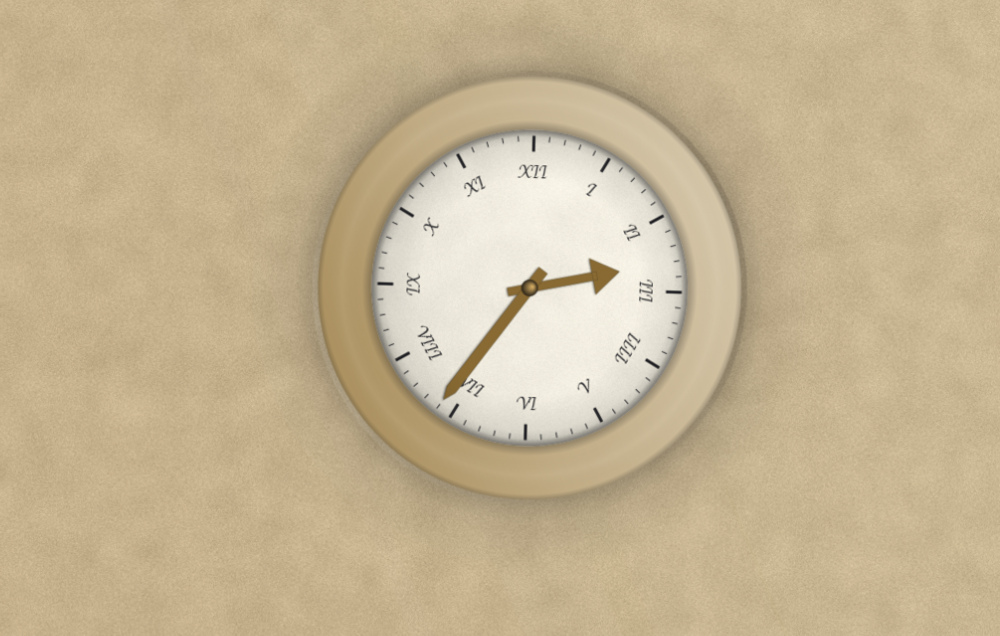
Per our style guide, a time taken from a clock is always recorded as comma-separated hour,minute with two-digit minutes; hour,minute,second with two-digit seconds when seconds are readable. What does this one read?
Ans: 2,36
